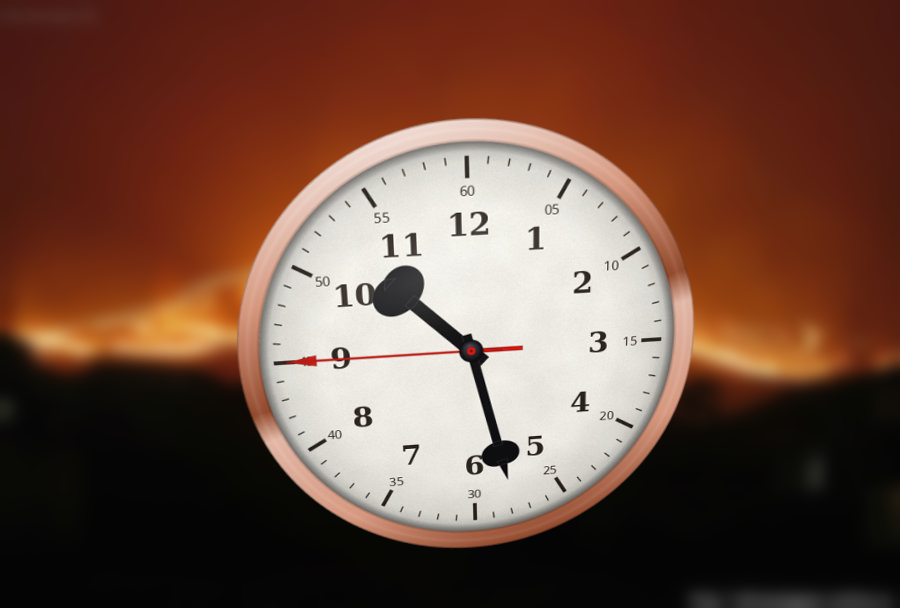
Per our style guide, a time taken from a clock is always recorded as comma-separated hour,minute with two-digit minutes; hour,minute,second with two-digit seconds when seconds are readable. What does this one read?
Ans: 10,27,45
